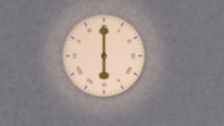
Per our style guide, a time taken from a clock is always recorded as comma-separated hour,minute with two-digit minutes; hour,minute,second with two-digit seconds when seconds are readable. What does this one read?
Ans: 6,00
